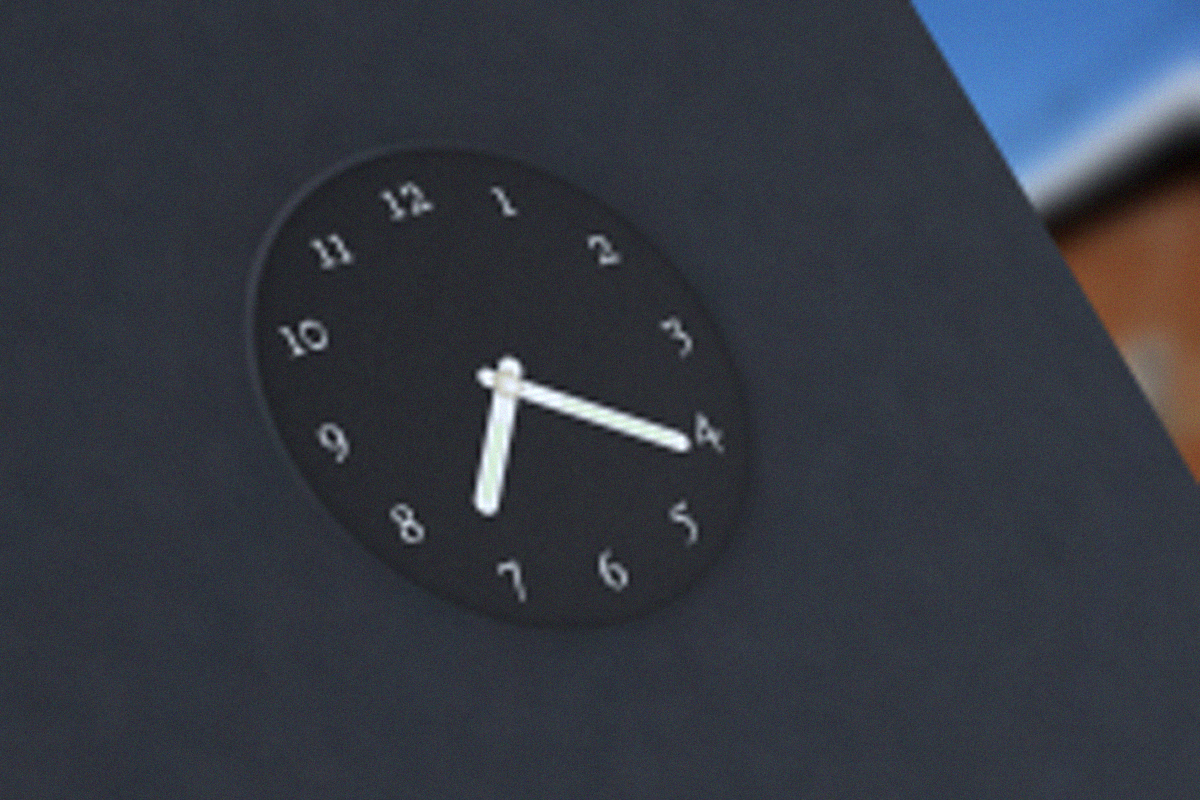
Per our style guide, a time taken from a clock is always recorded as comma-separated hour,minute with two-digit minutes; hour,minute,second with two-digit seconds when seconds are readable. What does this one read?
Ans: 7,21
